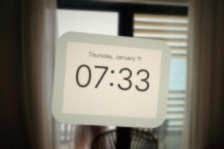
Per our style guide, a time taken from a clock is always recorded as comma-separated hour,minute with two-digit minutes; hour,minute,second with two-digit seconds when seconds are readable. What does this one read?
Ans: 7,33
